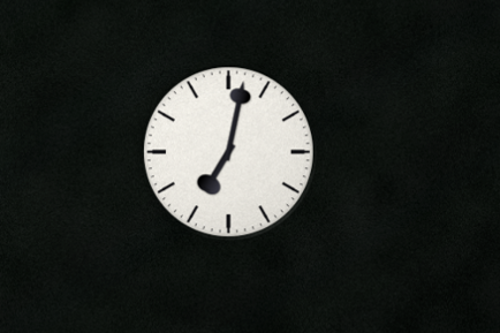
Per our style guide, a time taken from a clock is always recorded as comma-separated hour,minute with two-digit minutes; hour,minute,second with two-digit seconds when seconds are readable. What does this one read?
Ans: 7,02
